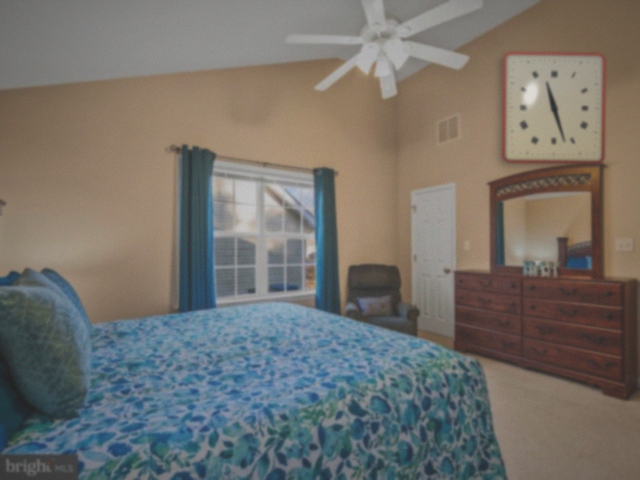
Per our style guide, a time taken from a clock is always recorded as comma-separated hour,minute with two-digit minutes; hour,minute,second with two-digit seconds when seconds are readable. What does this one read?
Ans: 11,27
